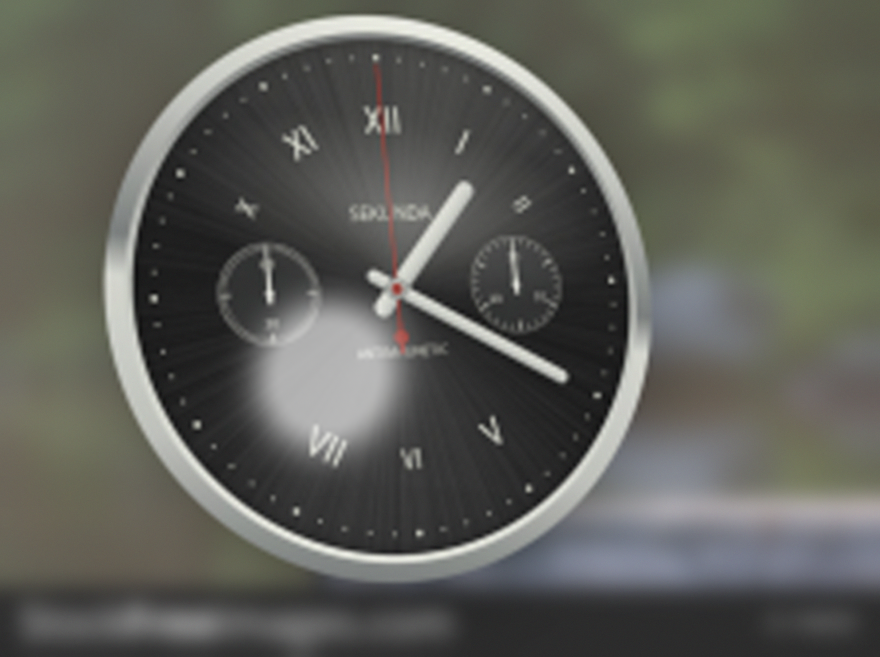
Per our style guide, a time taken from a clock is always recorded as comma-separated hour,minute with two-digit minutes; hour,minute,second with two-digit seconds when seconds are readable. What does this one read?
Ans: 1,20
